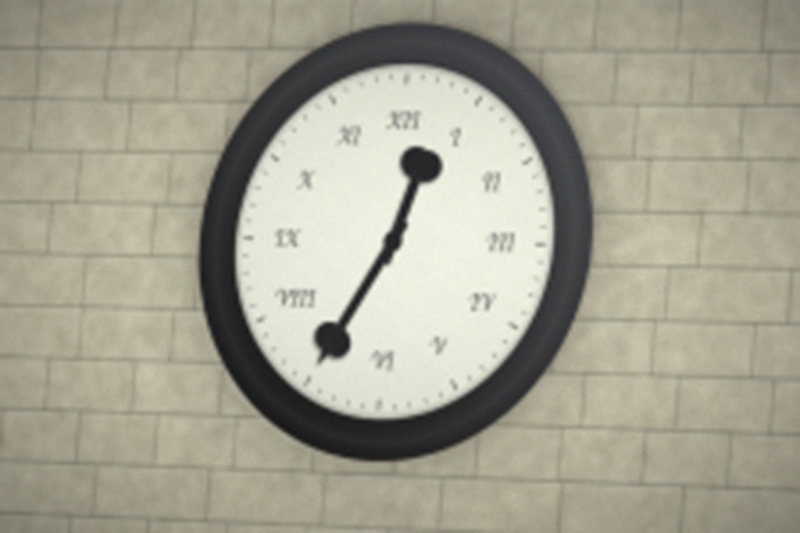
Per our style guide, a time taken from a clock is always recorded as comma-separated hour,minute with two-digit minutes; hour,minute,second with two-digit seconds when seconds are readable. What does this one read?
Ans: 12,35
